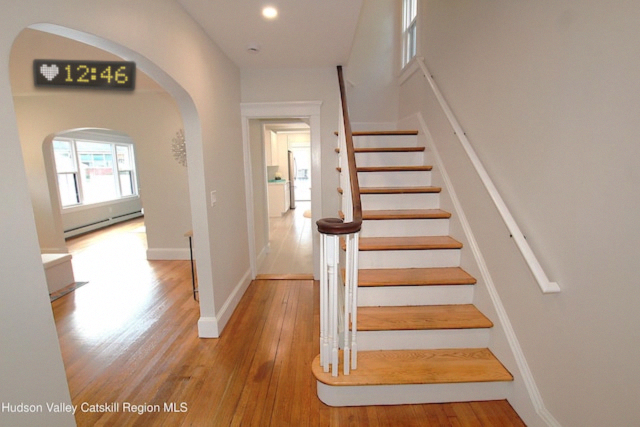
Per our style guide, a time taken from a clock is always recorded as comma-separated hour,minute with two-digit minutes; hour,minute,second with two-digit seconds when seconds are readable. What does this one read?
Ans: 12,46
